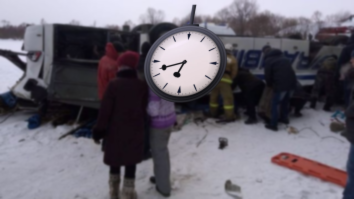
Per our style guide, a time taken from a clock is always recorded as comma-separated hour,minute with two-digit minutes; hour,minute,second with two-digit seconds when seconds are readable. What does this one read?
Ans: 6,42
